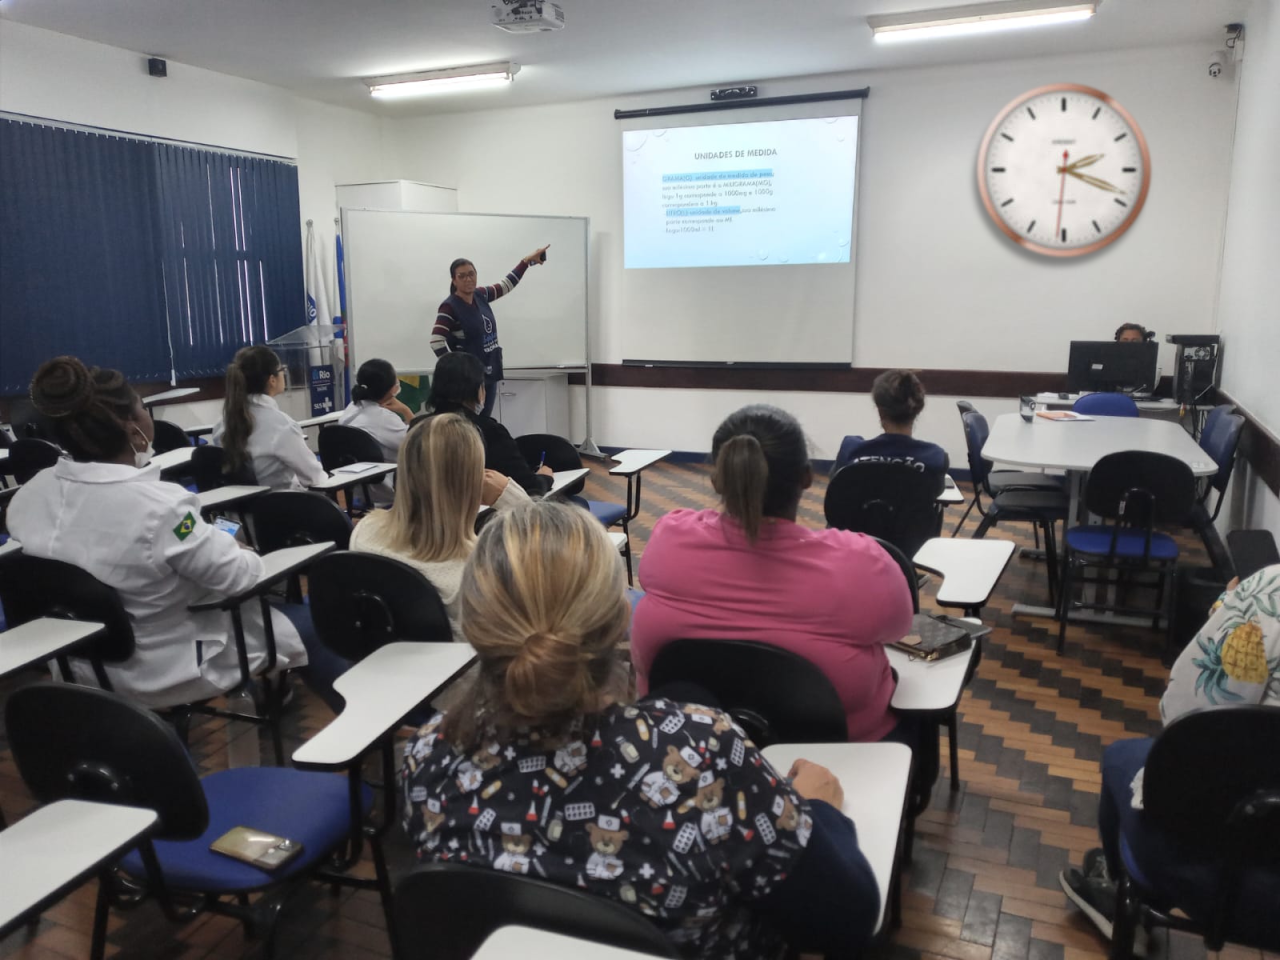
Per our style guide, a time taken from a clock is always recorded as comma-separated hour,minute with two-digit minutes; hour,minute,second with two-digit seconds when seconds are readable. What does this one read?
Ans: 2,18,31
